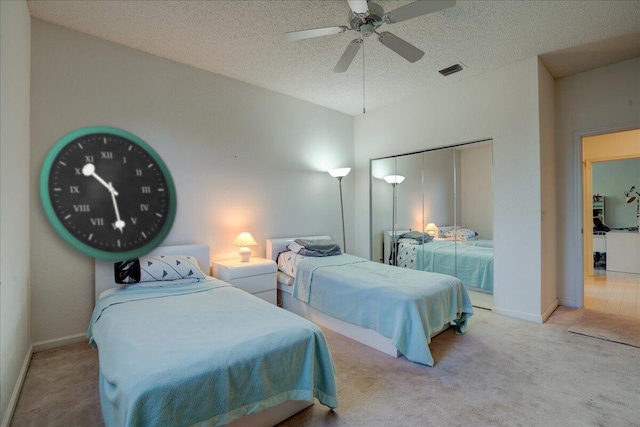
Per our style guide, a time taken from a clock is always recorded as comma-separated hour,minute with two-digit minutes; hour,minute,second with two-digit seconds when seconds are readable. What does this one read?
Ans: 10,29
